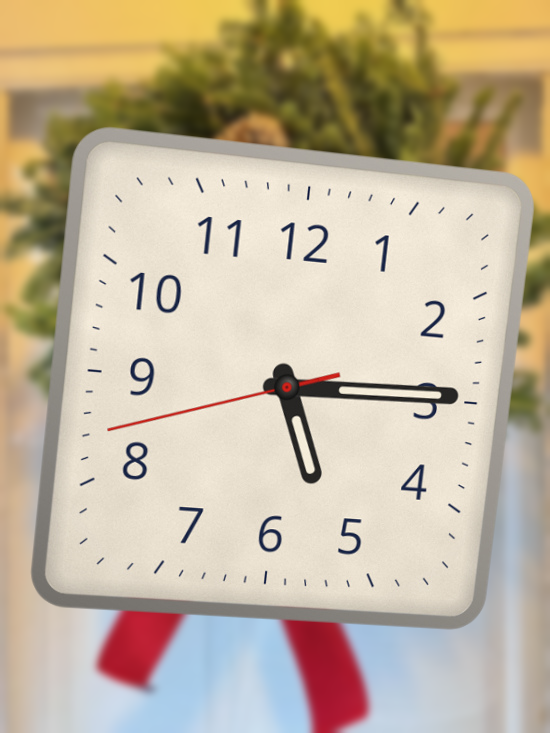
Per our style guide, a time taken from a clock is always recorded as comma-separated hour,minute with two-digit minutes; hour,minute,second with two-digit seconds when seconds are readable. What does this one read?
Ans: 5,14,42
